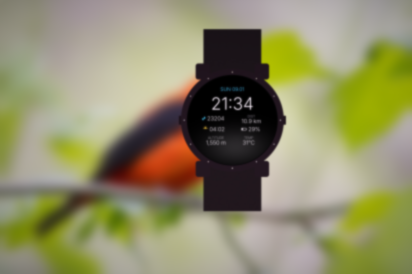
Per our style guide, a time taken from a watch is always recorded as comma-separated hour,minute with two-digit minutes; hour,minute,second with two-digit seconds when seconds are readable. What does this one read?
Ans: 21,34
